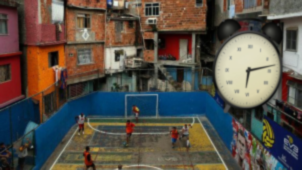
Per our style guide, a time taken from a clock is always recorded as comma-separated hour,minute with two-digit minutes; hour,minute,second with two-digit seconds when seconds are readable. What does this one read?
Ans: 6,13
